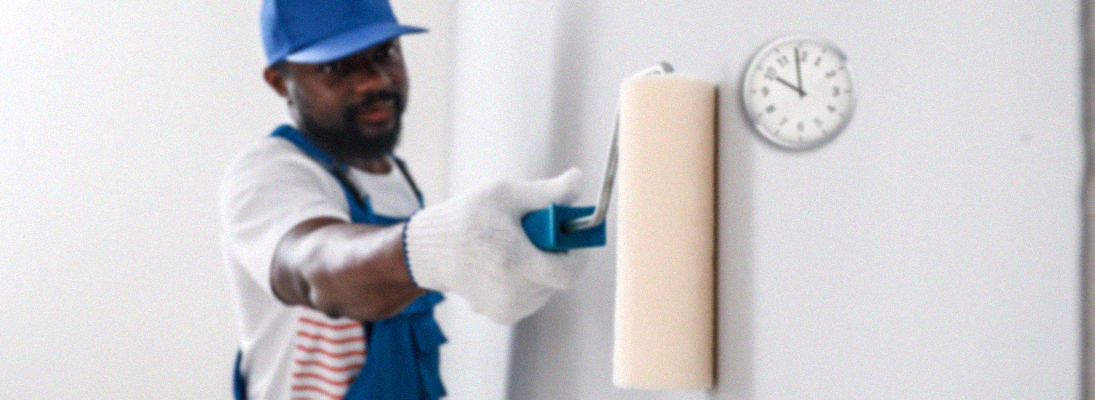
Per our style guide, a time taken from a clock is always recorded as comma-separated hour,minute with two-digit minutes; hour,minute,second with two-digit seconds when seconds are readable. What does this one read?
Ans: 9,59
